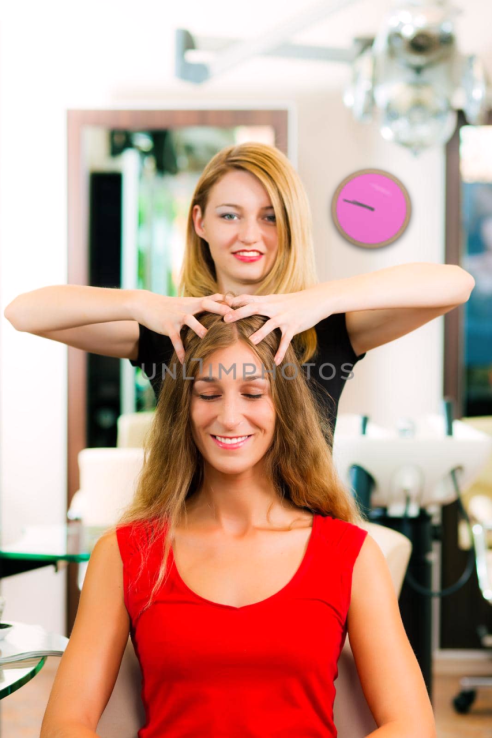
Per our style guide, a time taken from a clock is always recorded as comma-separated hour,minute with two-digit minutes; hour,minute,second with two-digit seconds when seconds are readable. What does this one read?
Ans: 9,48
